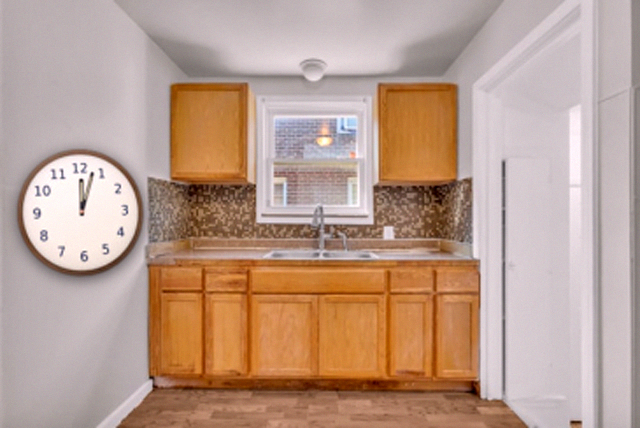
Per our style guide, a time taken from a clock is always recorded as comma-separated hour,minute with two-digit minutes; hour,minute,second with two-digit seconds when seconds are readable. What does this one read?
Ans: 12,03
